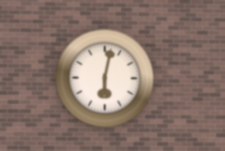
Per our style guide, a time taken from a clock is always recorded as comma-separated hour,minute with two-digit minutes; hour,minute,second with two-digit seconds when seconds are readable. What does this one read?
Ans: 6,02
